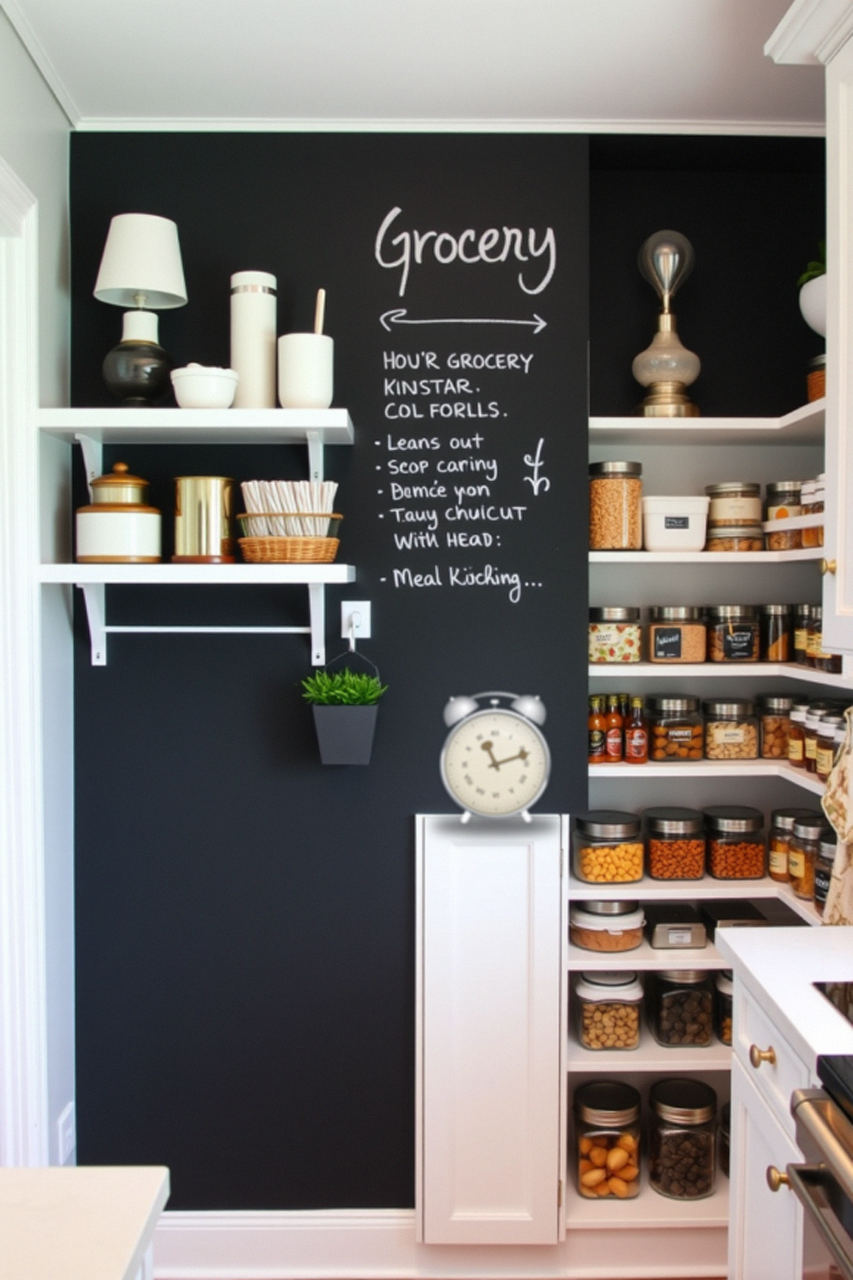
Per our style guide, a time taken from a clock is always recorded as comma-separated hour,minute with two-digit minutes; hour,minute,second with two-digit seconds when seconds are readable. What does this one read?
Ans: 11,12
